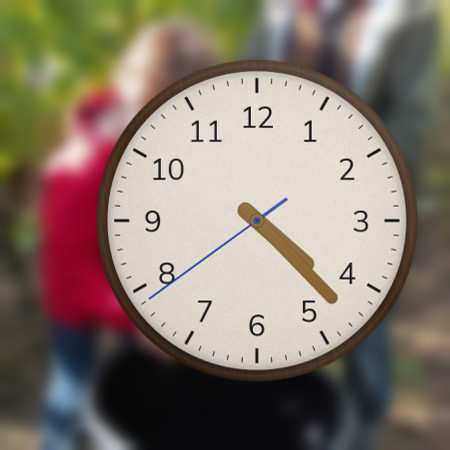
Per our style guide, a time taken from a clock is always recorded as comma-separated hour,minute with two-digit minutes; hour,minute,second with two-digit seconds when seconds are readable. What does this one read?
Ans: 4,22,39
